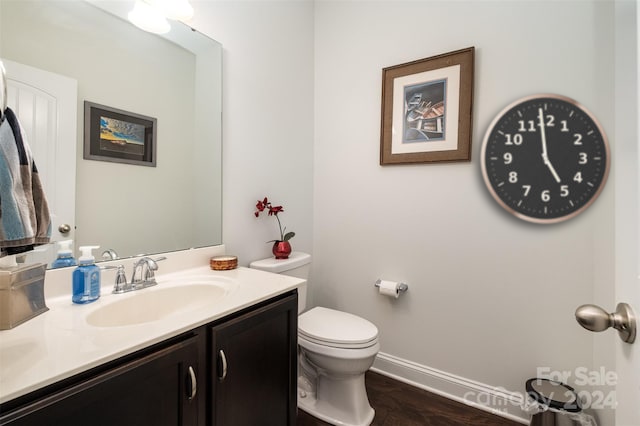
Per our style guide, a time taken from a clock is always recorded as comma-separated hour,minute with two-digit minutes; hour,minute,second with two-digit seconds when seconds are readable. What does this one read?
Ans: 4,59
